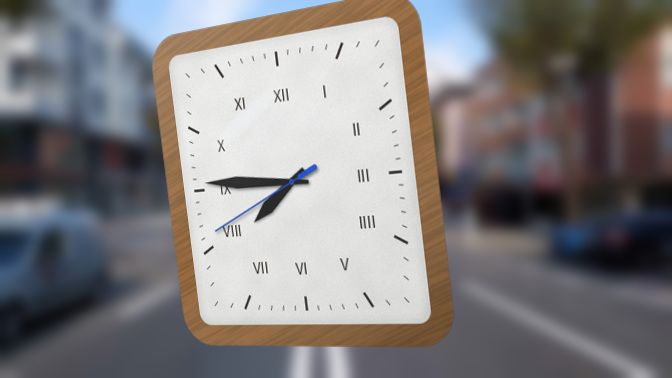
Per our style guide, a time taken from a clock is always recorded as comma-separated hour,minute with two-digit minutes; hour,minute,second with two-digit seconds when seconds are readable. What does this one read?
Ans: 7,45,41
